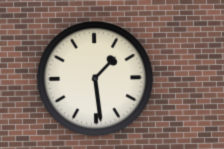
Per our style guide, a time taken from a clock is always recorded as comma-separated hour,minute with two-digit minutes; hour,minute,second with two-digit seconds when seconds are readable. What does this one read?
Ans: 1,29
